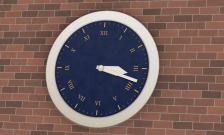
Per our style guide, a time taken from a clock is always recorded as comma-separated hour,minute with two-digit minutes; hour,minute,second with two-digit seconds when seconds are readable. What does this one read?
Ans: 3,18
